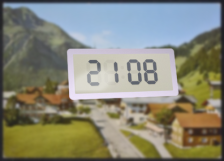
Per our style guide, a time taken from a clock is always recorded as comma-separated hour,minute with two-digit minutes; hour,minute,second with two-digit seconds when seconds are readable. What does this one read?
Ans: 21,08
